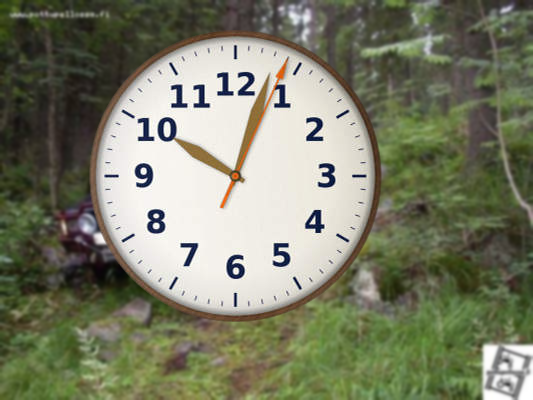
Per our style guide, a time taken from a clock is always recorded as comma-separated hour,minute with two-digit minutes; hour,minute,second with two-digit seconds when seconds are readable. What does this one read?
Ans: 10,03,04
